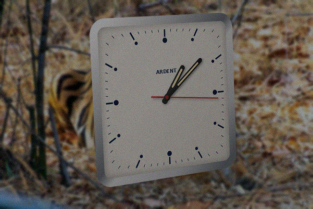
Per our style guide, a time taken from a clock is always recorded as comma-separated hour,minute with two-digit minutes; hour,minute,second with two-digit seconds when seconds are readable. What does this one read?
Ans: 1,08,16
